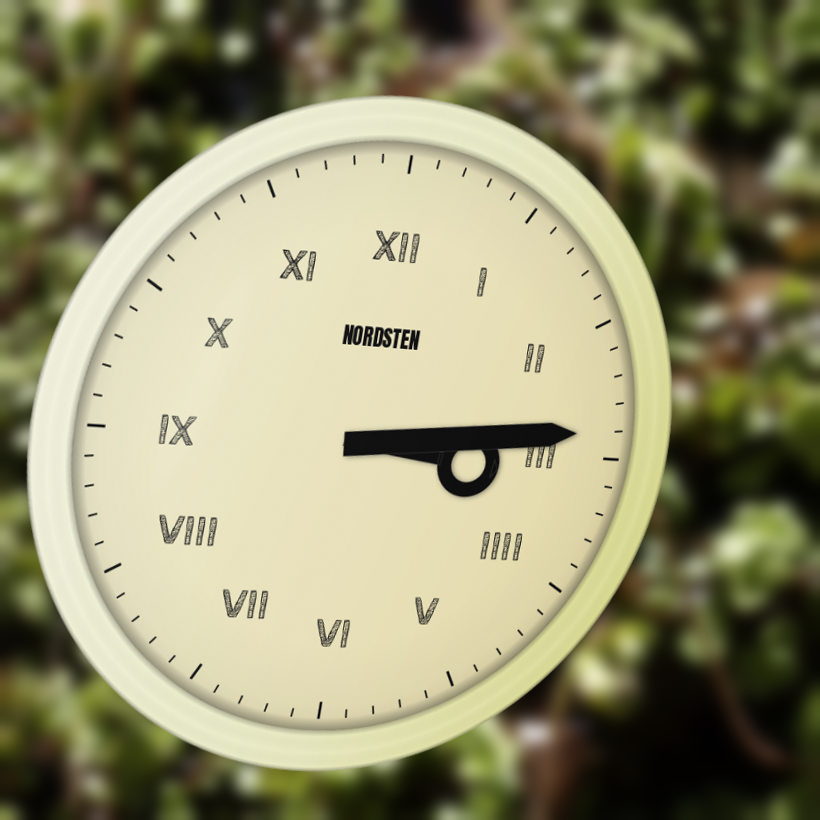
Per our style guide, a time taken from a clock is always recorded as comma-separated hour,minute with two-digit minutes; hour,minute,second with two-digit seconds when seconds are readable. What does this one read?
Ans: 3,14
